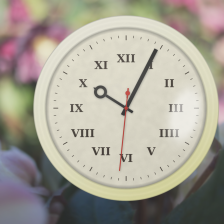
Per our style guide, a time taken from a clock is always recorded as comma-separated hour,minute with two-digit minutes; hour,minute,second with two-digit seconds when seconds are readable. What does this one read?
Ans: 10,04,31
